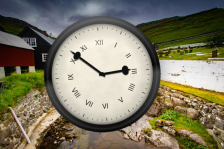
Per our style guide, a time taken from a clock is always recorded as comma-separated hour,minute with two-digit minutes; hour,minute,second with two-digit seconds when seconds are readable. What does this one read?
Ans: 2,52
